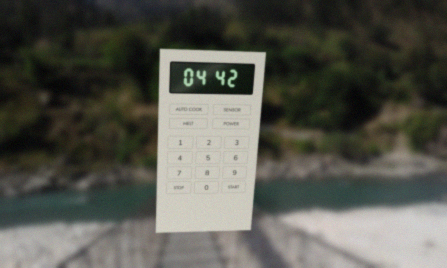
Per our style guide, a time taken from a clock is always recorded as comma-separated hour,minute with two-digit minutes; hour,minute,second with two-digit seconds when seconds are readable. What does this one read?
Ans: 4,42
